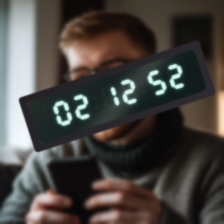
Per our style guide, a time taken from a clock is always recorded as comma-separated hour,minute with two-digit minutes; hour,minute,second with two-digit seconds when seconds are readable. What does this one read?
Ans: 2,12,52
